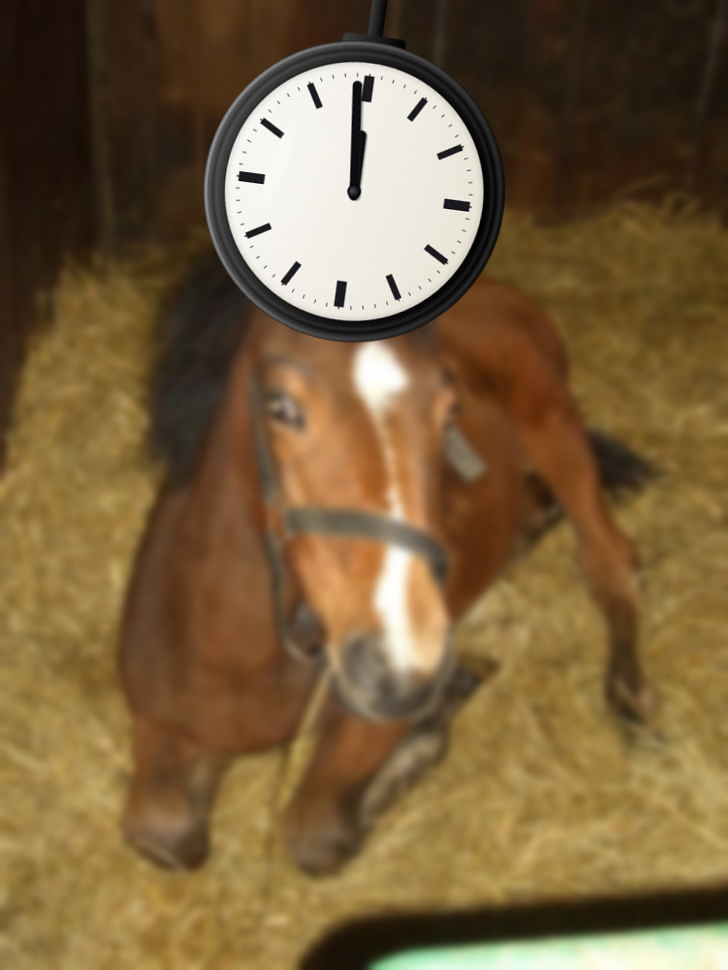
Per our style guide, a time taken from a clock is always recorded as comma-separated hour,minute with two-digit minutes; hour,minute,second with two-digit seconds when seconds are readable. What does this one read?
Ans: 11,59
